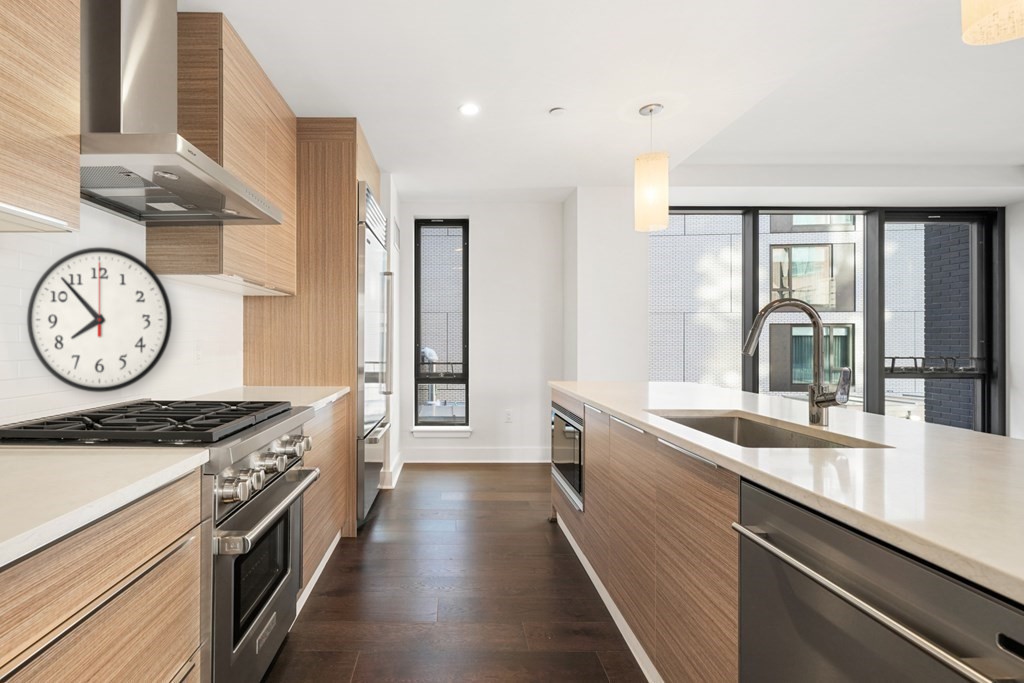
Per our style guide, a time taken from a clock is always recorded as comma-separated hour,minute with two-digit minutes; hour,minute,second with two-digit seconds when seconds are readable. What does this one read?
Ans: 7,53,00
